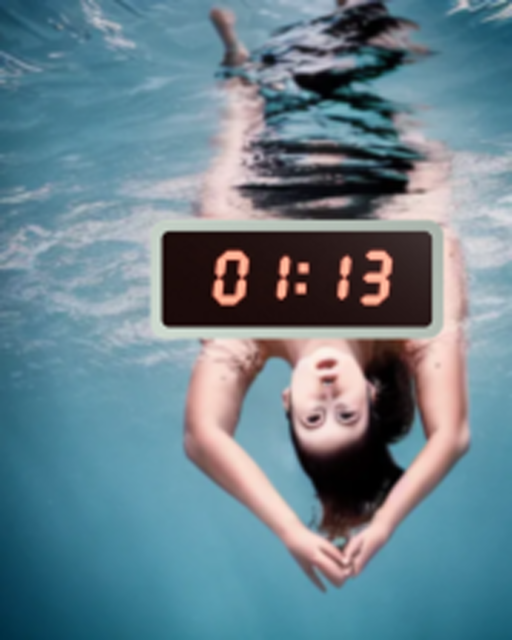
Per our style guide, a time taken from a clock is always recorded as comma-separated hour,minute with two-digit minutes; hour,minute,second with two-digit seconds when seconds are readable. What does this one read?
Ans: 1,13
